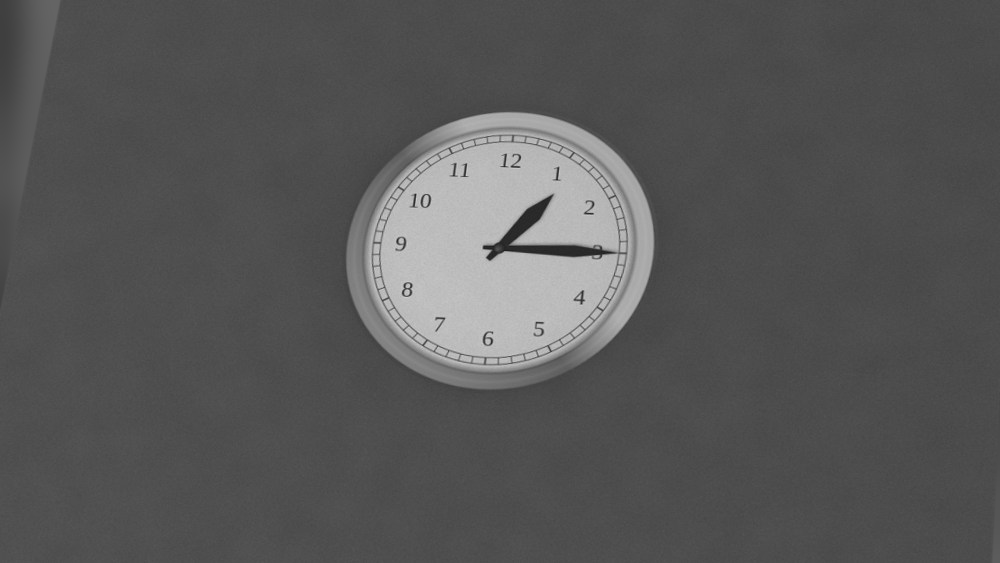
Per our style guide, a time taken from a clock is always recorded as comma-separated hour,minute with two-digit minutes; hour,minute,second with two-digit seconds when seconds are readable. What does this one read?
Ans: 1,15
